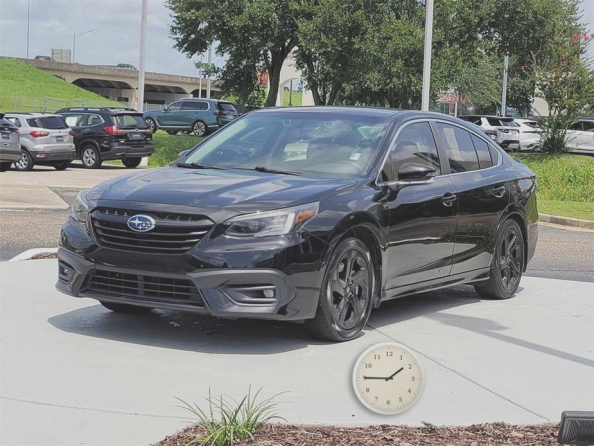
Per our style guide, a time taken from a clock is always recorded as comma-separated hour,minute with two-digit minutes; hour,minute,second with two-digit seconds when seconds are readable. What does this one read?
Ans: 1,45
